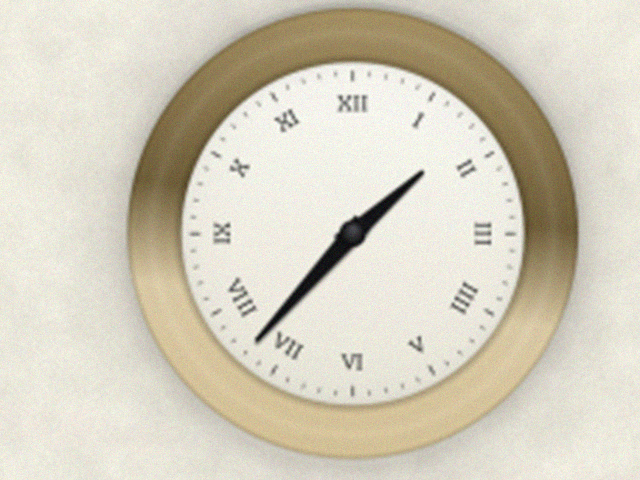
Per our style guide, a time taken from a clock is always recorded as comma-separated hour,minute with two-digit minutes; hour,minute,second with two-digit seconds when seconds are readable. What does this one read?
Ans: 1,37
